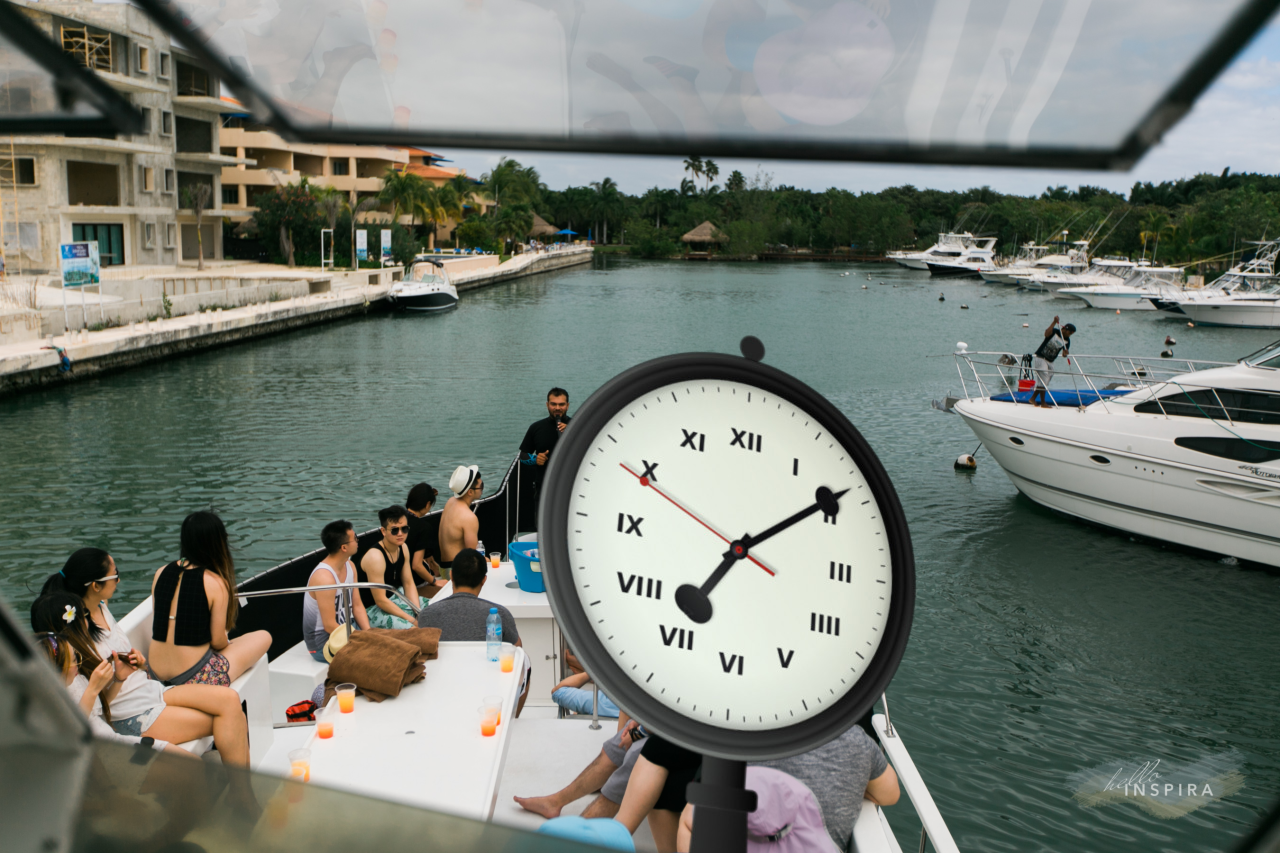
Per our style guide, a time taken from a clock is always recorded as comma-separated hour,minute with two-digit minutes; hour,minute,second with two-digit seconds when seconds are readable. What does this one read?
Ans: 7,08,49
